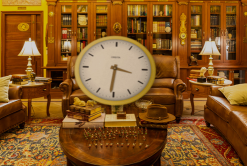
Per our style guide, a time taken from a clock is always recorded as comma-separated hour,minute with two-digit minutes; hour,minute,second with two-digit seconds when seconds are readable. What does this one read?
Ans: 3,31
